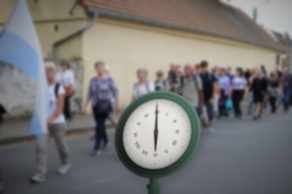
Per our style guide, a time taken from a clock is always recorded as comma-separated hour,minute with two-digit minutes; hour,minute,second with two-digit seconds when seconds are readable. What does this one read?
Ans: 6,00
